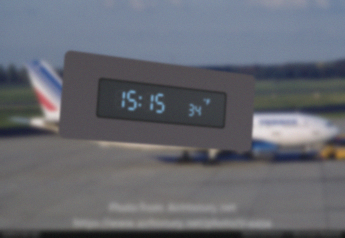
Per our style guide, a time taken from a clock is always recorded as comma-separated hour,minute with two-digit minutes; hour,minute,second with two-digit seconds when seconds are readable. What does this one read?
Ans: 15,15
